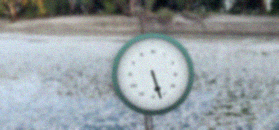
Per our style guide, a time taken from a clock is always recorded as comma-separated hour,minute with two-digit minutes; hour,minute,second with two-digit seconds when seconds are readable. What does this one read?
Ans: 5,27
